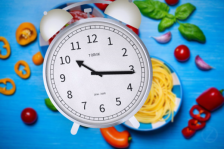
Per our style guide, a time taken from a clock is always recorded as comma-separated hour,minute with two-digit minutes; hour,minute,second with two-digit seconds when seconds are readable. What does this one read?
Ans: 10,16
